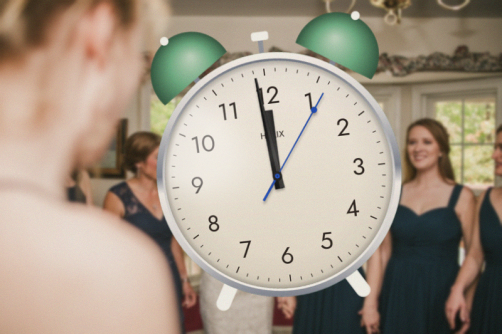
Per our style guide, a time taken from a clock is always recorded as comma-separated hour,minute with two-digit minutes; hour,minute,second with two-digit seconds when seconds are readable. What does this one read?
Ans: 11,59,06
